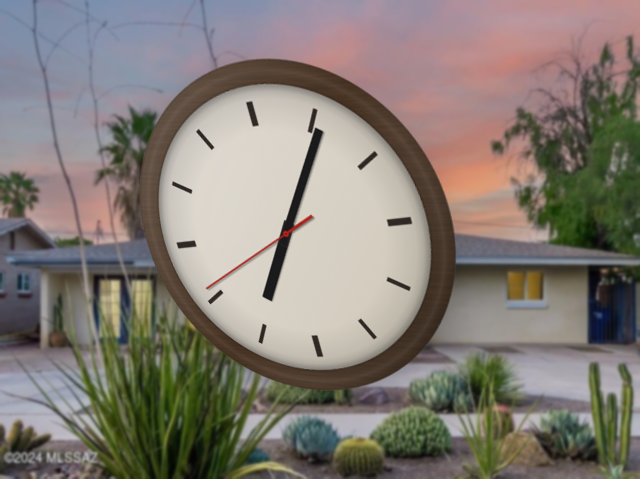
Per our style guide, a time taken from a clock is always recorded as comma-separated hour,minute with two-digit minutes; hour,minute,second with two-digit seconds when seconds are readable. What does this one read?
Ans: 7,05,41
